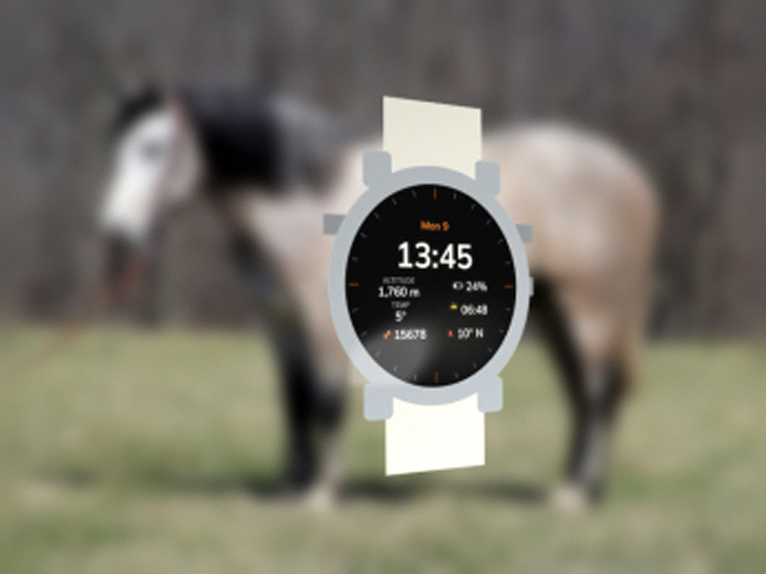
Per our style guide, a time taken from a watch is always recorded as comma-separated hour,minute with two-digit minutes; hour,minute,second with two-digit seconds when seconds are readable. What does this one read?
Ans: 13,45
